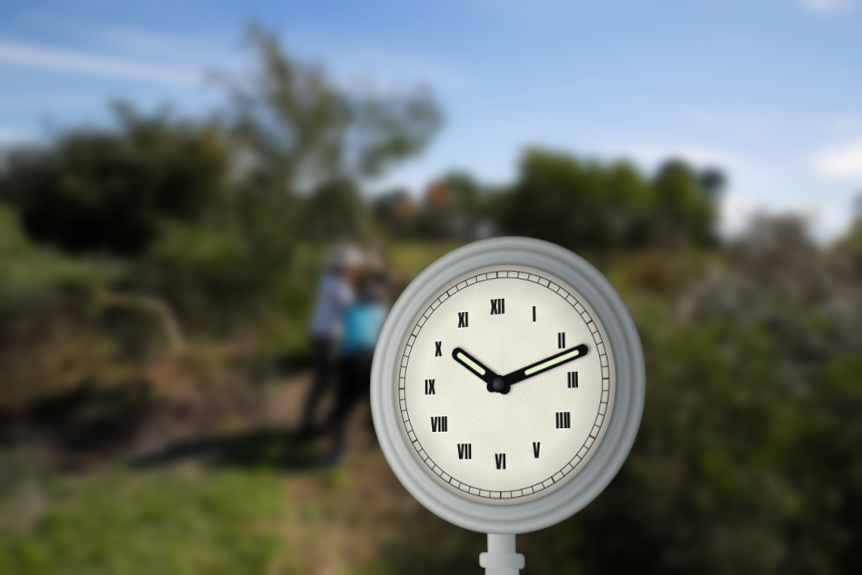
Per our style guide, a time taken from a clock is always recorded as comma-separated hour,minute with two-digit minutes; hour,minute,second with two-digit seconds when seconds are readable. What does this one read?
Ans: 10,12
